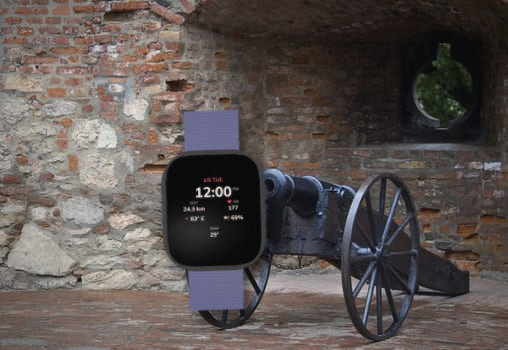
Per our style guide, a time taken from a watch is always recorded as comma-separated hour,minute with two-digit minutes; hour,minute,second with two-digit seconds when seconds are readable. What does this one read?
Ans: 12,00
